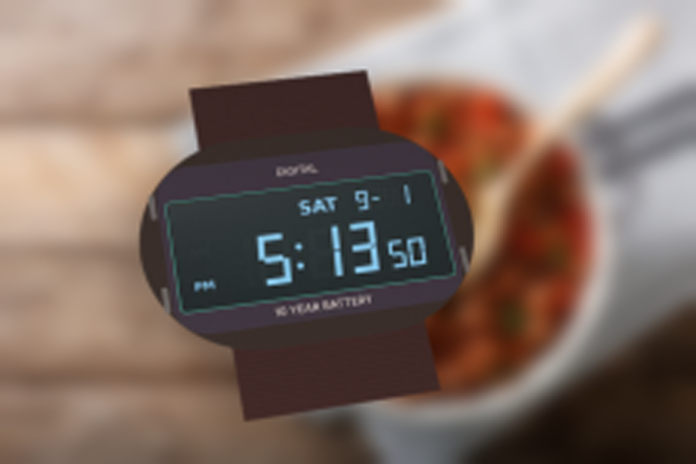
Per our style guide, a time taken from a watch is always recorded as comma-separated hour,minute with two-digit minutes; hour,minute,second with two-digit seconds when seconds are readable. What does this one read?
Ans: 5,13,50
